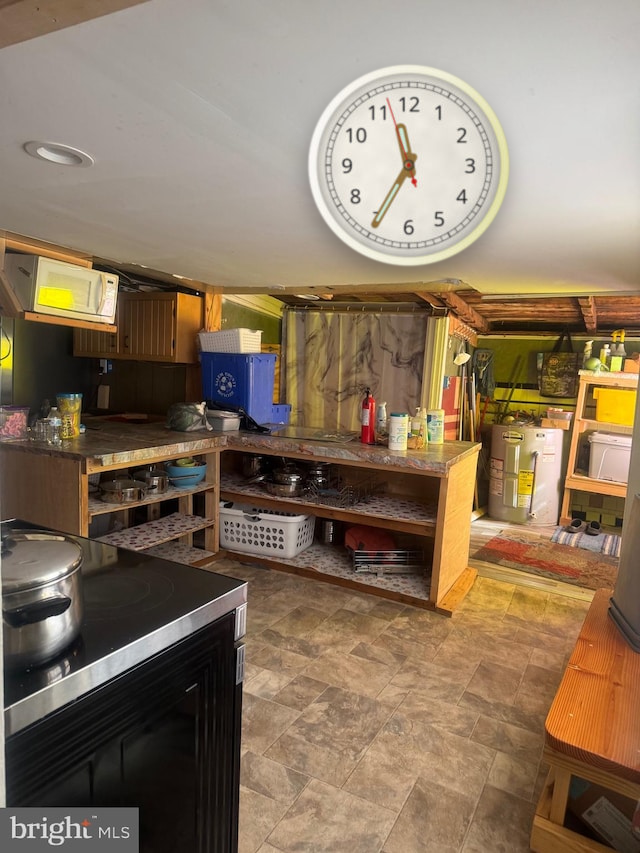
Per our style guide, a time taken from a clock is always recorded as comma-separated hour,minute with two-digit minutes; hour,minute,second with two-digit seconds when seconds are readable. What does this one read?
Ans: 11,34,57
